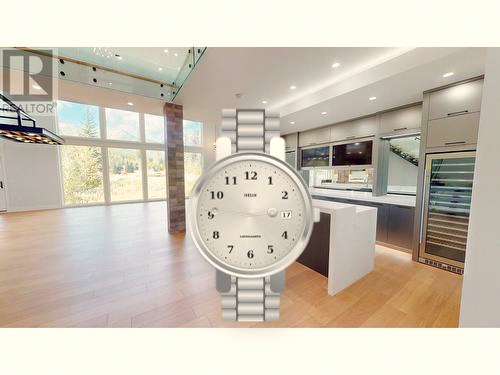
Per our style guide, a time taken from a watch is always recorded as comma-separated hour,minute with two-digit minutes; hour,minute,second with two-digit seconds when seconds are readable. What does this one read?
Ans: 2,46
